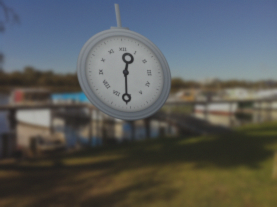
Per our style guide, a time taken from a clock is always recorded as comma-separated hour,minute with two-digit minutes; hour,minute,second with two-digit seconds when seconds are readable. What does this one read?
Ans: 12,31
